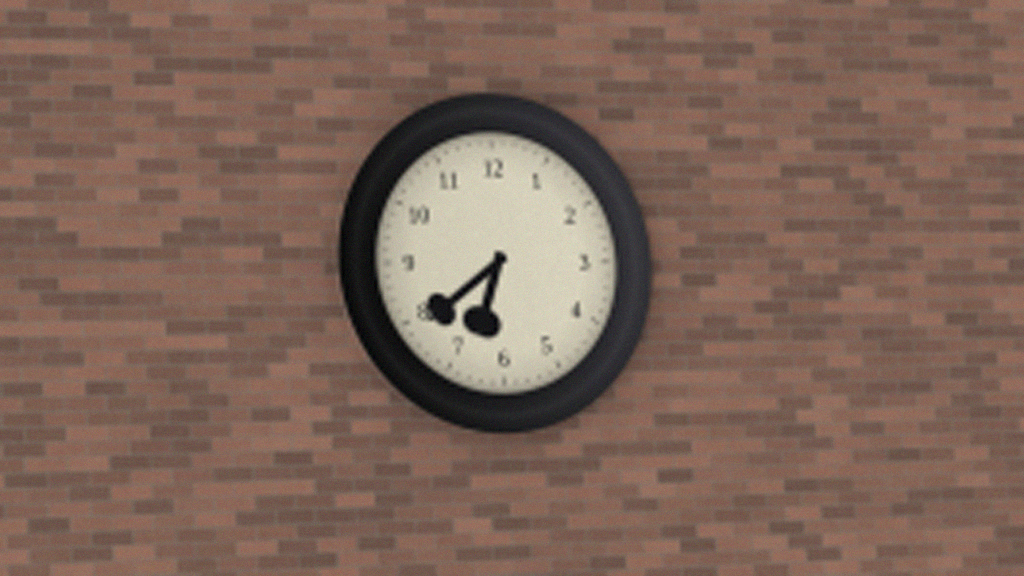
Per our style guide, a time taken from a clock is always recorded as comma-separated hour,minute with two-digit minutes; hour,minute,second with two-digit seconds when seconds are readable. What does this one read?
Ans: 6,39
